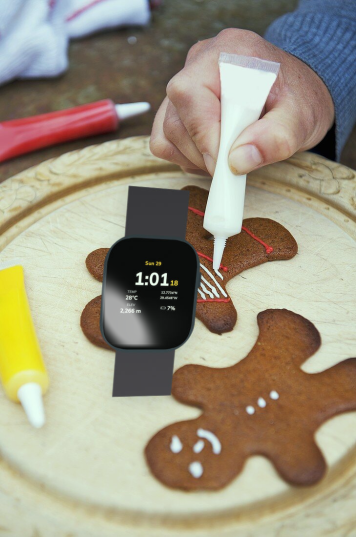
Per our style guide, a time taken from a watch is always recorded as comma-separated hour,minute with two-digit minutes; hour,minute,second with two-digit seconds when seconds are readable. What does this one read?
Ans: 1,01
